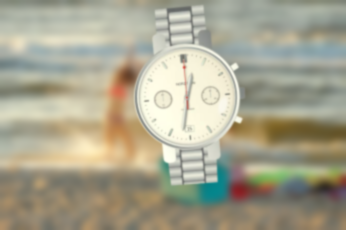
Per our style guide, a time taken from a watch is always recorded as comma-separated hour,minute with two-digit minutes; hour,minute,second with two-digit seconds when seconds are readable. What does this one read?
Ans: 12,32
